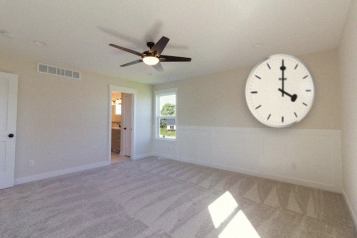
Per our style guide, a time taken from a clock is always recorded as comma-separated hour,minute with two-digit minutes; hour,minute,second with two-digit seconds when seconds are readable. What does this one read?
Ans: 4,00
